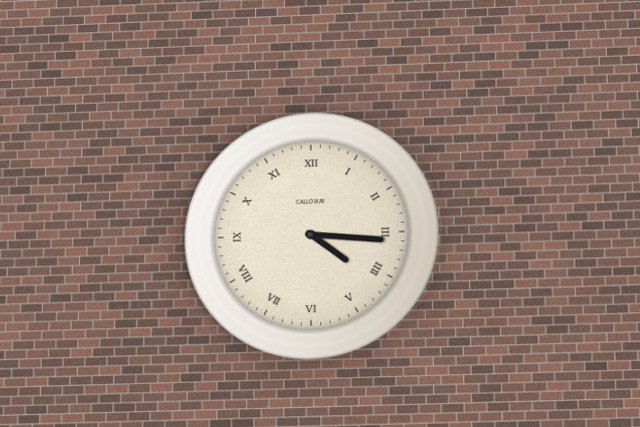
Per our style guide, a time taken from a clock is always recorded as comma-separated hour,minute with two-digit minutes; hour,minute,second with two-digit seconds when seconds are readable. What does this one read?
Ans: 4,16
